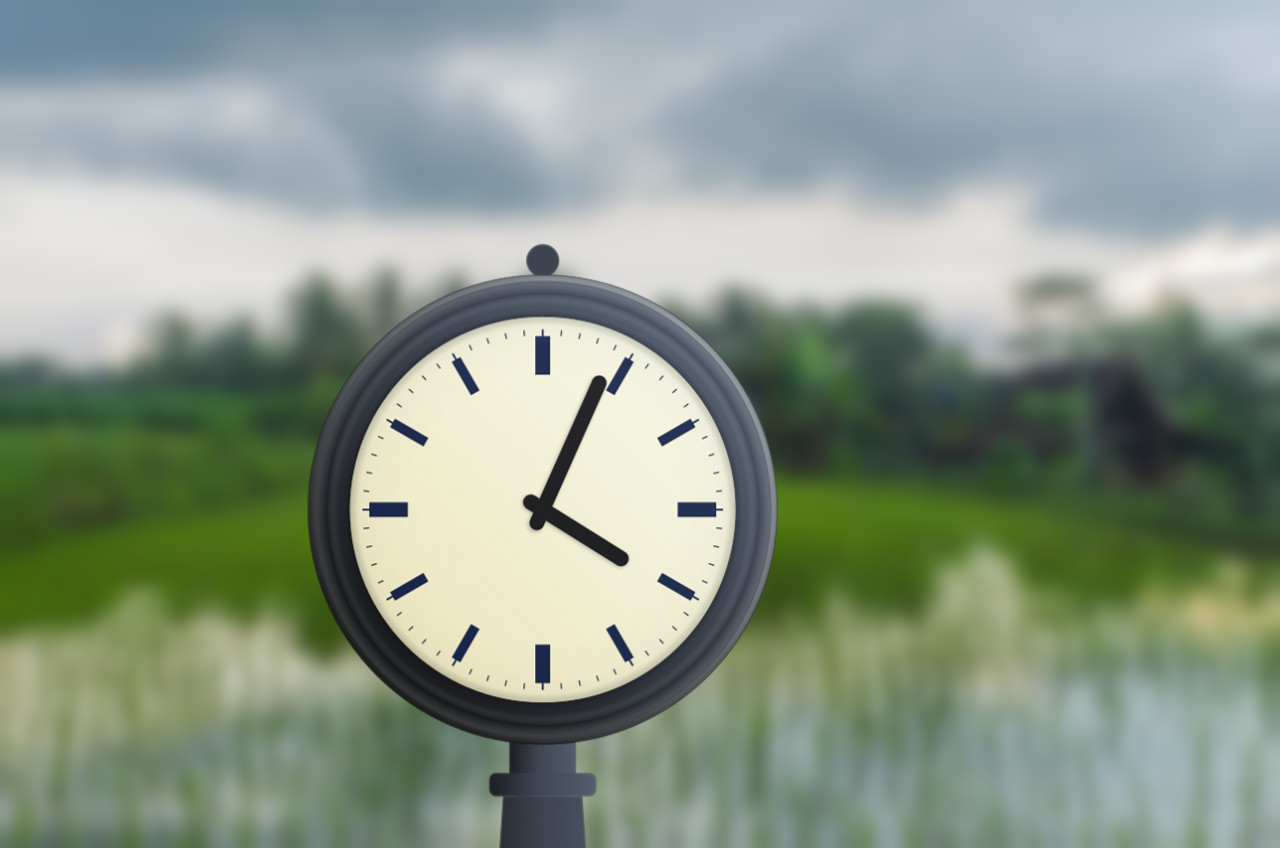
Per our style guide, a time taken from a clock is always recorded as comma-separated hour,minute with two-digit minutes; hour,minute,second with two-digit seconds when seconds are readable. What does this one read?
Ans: 4,04
